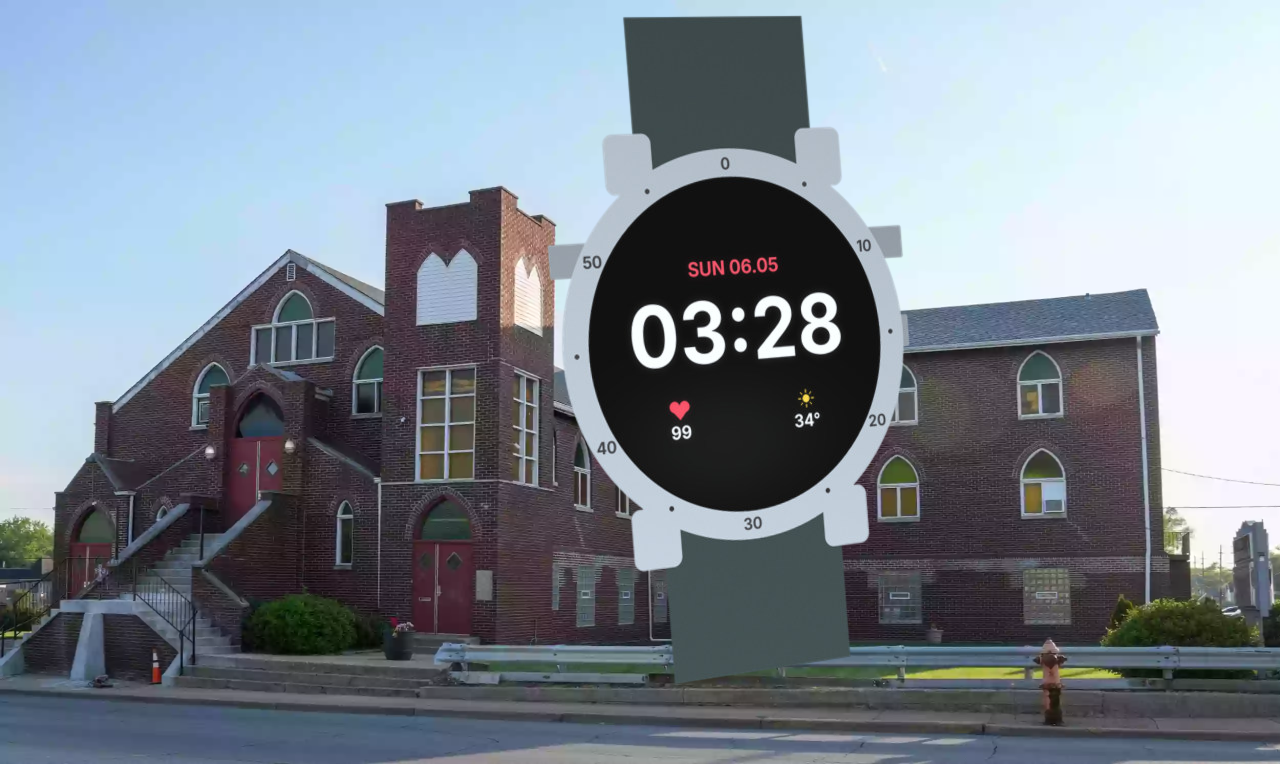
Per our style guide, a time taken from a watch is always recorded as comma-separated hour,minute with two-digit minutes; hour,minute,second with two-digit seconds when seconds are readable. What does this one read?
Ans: 3,28
